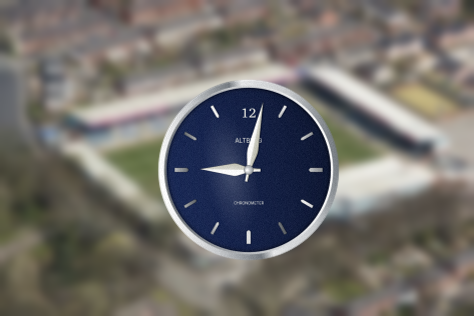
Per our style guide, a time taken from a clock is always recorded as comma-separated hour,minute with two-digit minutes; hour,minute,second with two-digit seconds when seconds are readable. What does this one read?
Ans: 9,02
